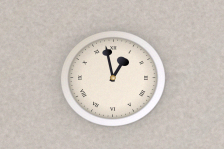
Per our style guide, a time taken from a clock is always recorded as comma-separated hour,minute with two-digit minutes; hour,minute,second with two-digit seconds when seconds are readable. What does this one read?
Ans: 12,58
